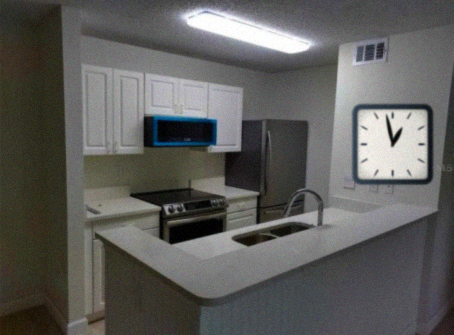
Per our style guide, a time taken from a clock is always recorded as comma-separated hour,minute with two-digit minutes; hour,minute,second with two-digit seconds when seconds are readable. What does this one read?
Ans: 12,58
